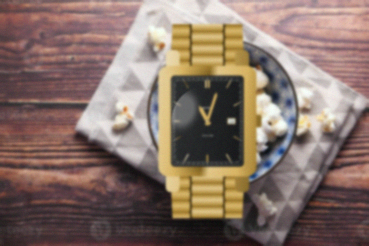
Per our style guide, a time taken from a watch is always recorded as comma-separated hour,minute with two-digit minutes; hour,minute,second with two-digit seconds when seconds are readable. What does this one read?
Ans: 11,03
